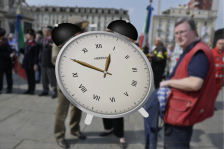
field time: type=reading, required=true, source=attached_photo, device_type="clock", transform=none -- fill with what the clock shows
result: 12:50
